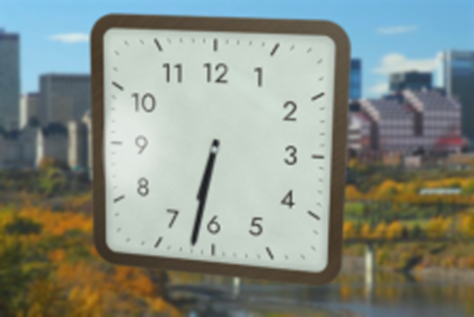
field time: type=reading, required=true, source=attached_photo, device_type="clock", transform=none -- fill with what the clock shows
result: 6:32
